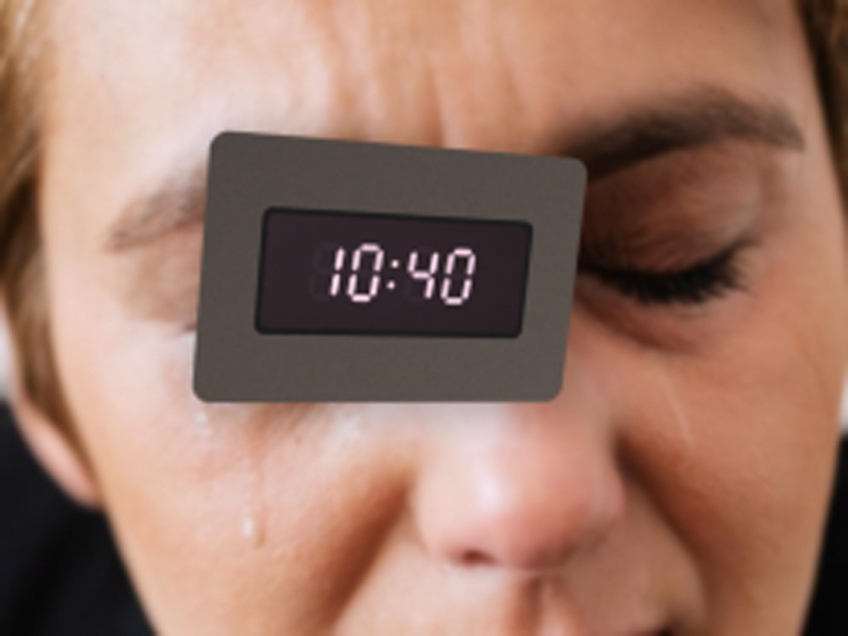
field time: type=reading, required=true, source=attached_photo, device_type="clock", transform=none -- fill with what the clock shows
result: 10:40
